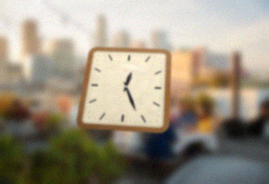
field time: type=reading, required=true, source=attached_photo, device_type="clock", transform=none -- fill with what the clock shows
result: 12:26
